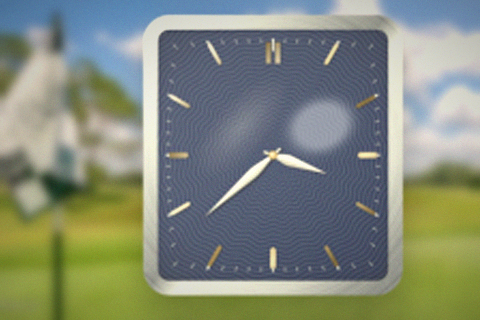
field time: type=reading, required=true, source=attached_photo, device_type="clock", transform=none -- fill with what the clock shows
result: 3:38
